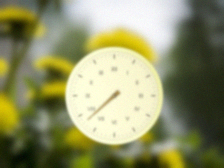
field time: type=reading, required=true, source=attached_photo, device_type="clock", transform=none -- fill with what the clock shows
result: 7:38
